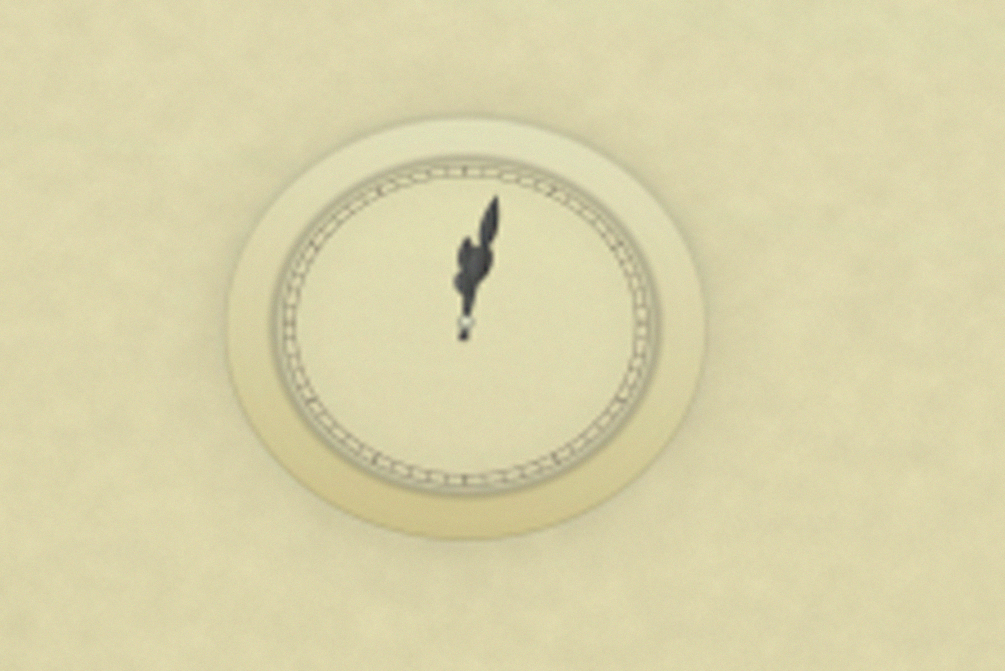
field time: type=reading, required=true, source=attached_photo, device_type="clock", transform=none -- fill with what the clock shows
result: 12:02
